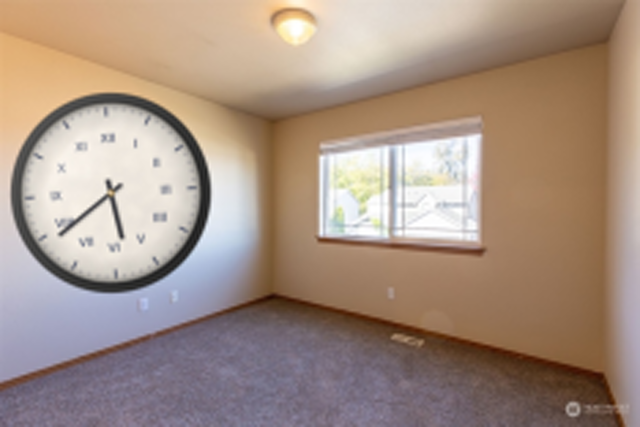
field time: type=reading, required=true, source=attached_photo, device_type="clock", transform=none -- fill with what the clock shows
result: 5:39
